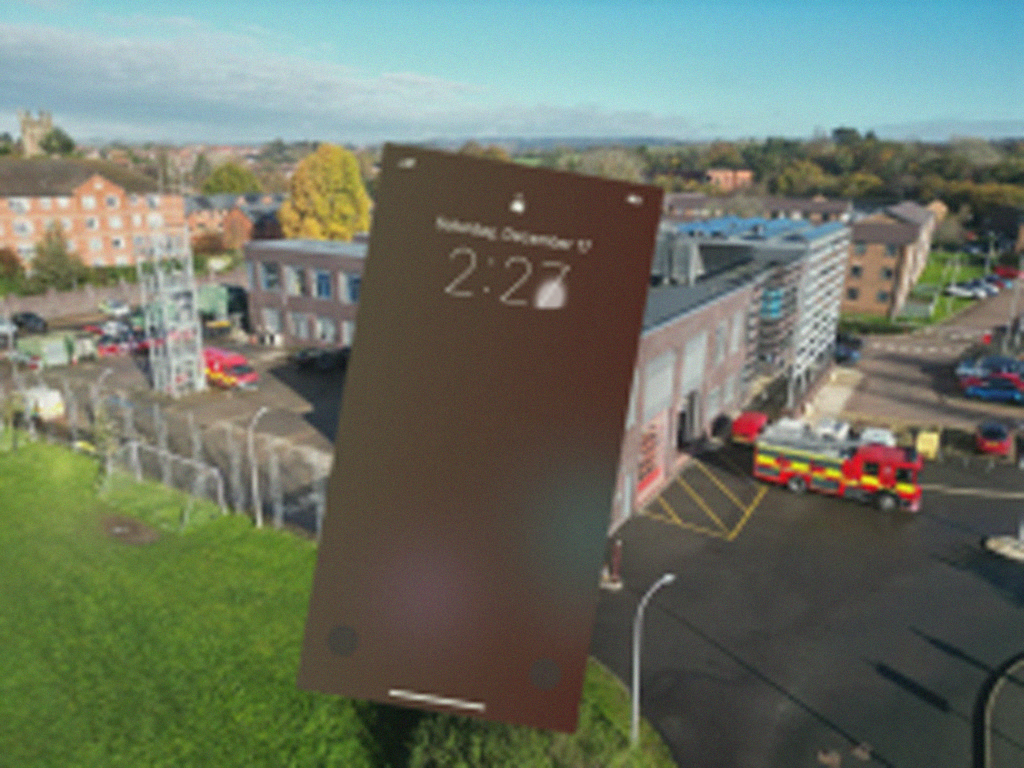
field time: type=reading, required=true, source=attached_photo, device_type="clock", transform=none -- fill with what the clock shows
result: 2:27
